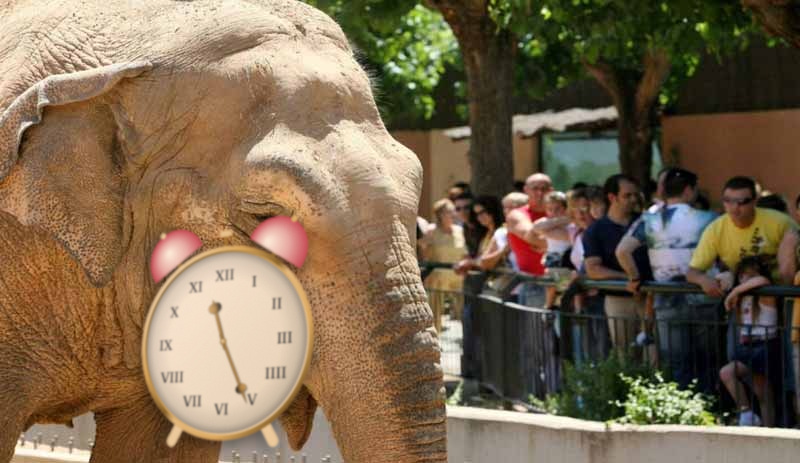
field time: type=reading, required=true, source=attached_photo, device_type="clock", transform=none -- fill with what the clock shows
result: 11:26
